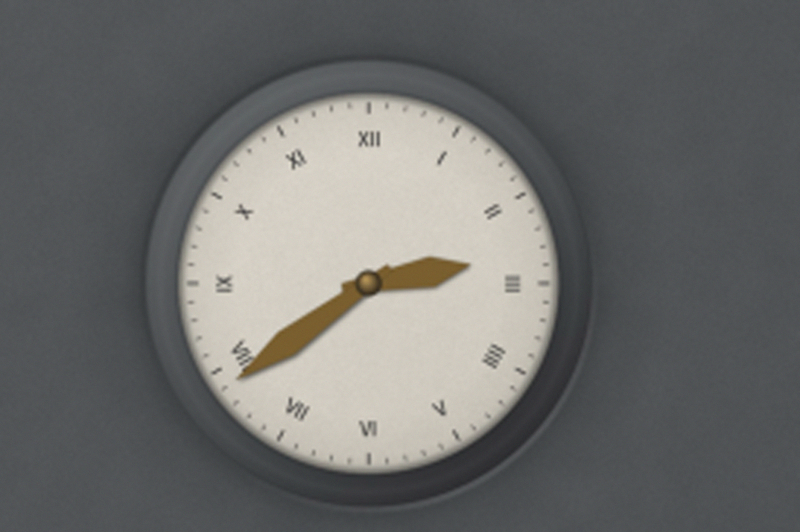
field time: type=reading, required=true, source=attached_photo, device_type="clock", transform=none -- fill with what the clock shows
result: 2:39
